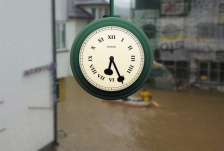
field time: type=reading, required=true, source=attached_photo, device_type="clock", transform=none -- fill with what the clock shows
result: 6:26
